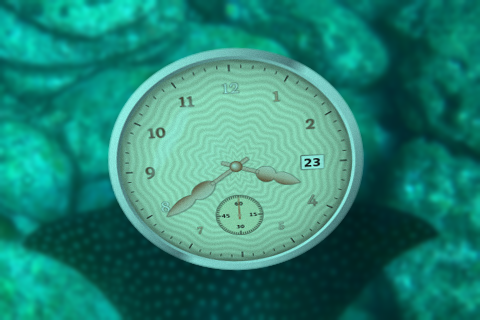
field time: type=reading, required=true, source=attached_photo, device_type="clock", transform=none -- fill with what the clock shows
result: 3:39
